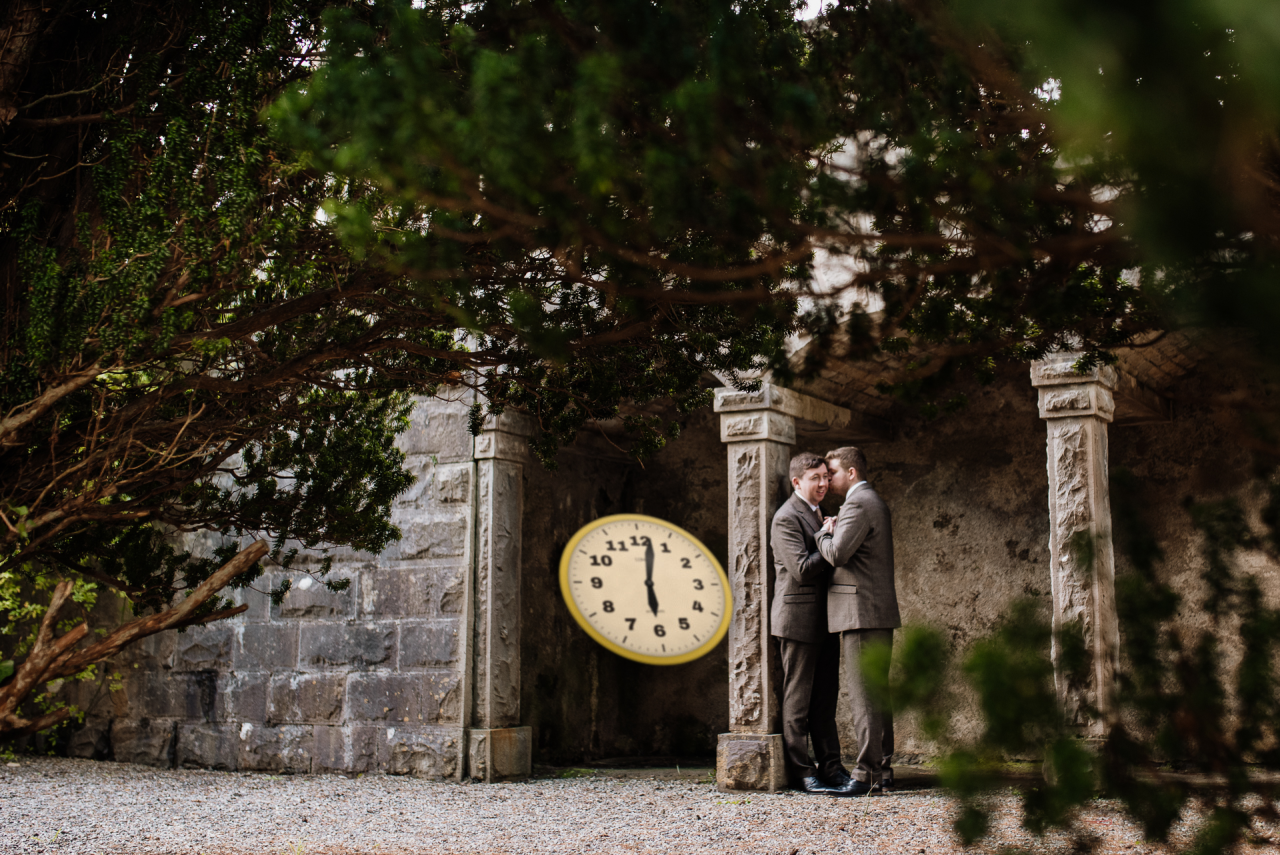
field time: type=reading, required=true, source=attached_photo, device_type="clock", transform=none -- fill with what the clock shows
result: 6:02
